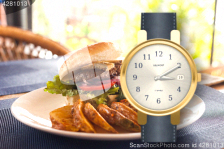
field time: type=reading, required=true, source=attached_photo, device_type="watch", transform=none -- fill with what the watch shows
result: 3:10
